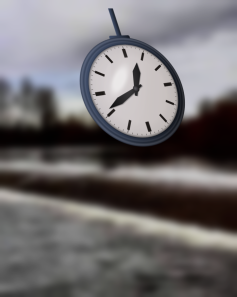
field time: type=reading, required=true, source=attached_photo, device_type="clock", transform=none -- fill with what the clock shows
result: 12:41
